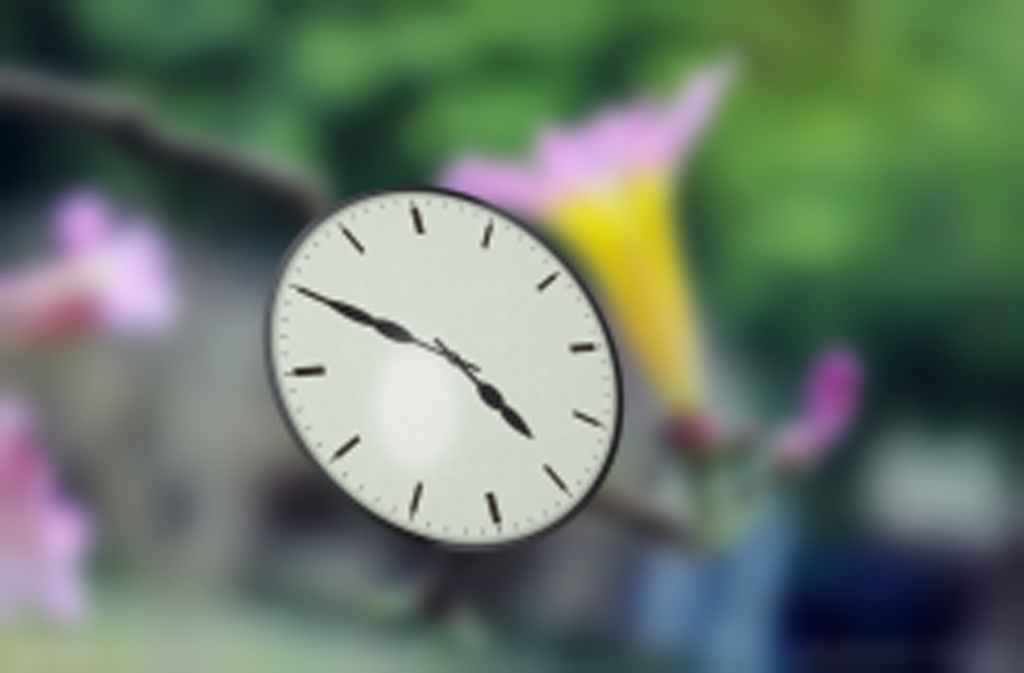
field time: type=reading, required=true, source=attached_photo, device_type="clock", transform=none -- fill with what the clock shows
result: 4:50
